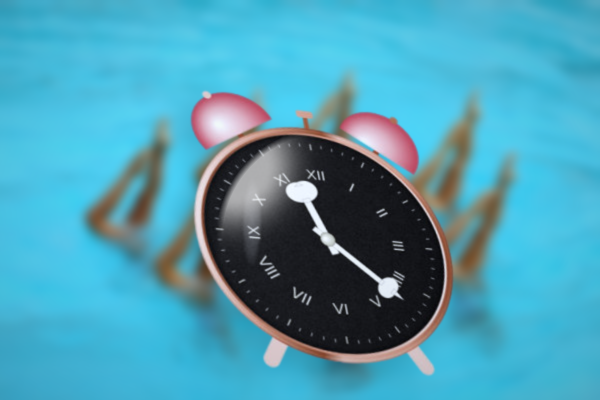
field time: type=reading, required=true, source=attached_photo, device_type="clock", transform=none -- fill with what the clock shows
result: 11:22
